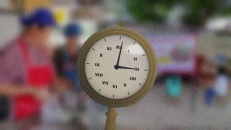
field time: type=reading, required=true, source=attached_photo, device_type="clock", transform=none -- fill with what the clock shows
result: 3:01
